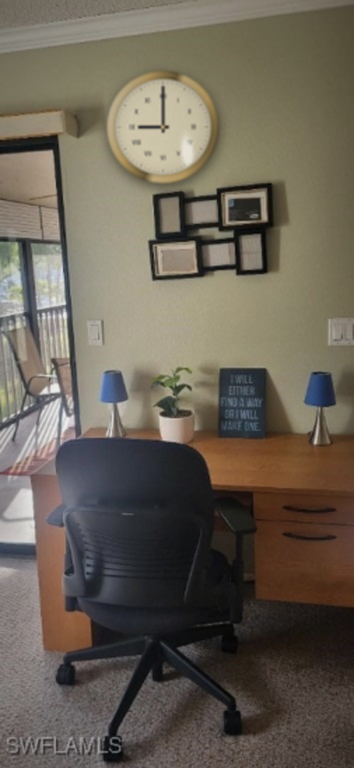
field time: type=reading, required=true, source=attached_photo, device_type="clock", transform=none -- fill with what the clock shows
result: 9:00
